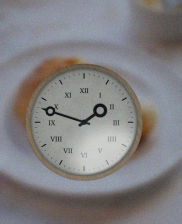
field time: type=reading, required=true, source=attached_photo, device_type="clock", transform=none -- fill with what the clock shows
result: 1:48
